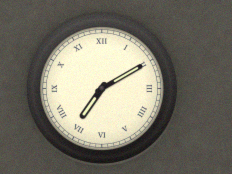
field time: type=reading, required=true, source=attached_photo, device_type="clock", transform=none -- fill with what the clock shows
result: 7:10
